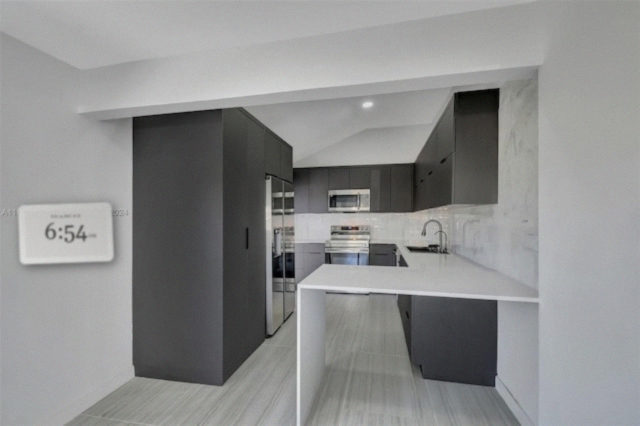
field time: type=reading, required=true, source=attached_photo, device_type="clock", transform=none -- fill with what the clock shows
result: 6:54
